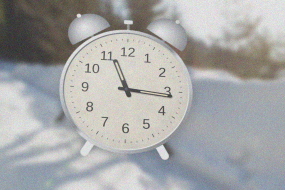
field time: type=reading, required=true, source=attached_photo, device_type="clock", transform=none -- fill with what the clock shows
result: 11:16
